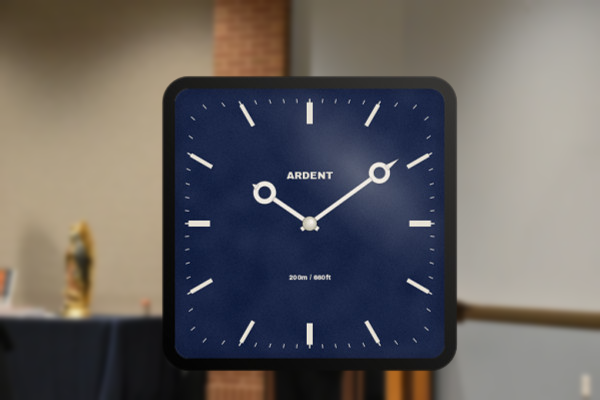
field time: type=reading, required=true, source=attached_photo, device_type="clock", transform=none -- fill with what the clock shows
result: 10:09
